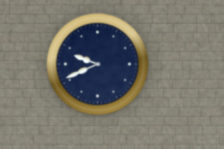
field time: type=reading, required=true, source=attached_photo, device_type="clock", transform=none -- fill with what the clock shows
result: 9:41
